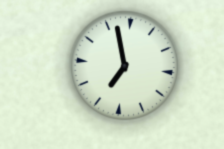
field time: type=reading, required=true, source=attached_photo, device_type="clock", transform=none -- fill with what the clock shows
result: 6:57
